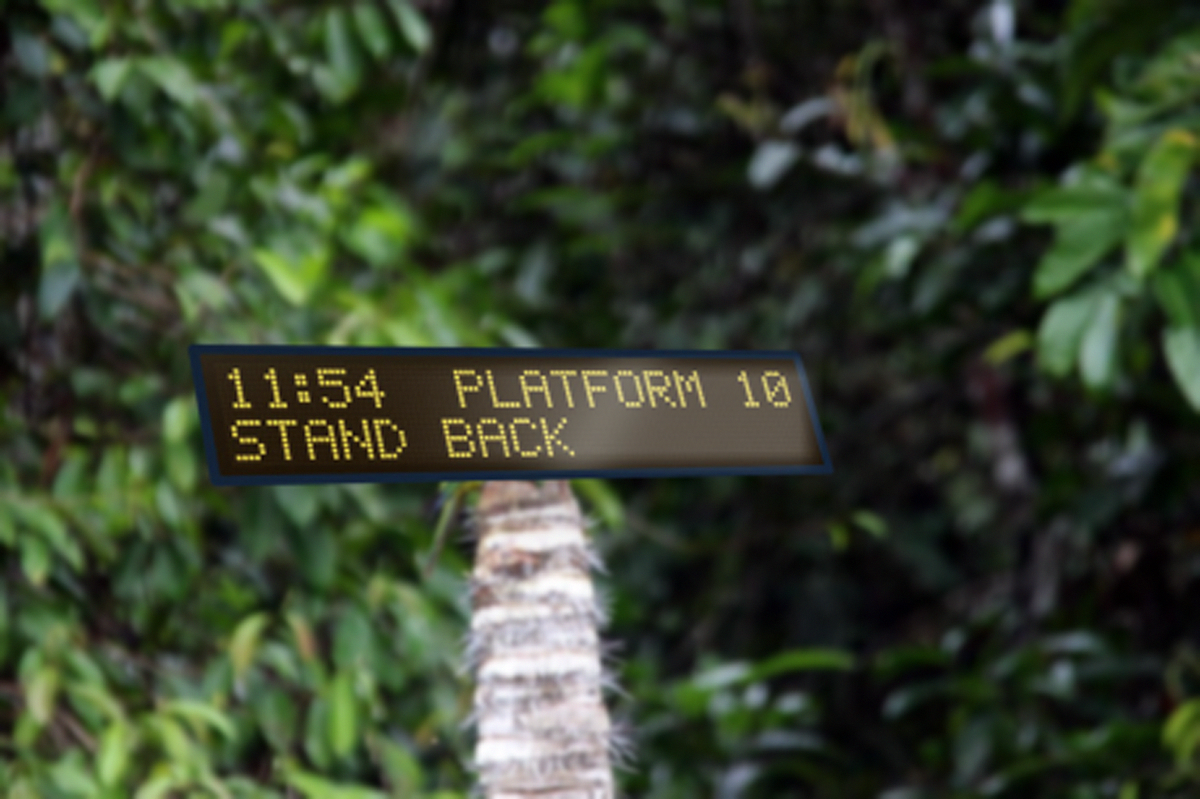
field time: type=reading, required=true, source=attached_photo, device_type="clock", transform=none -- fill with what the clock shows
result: 11:54
